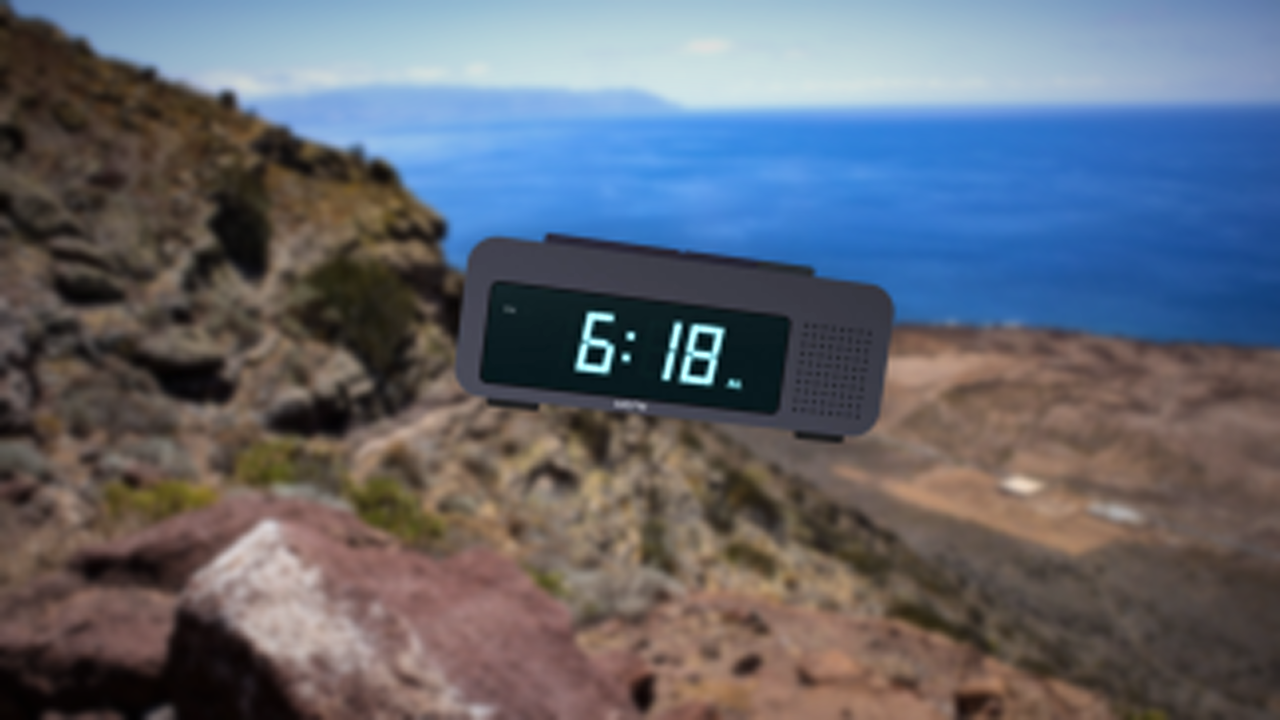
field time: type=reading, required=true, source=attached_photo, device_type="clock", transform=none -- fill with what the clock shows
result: 6:18
